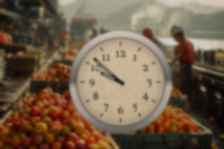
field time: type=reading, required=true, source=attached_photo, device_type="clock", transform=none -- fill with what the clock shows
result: 9:52
